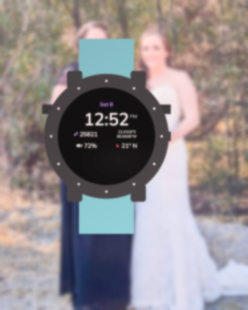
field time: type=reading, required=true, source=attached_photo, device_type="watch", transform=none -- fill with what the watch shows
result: 12:52
